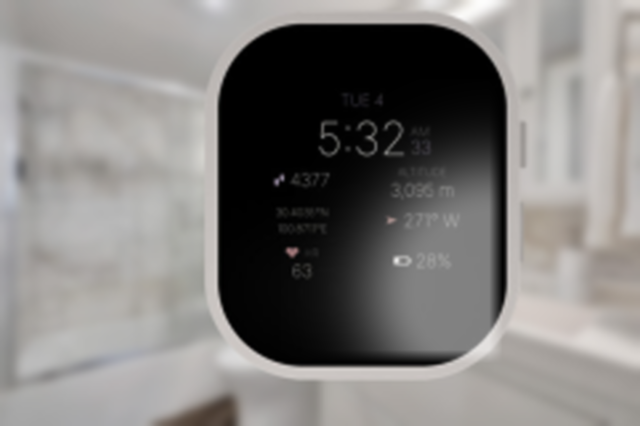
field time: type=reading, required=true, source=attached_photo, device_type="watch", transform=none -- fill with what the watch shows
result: 5:32
